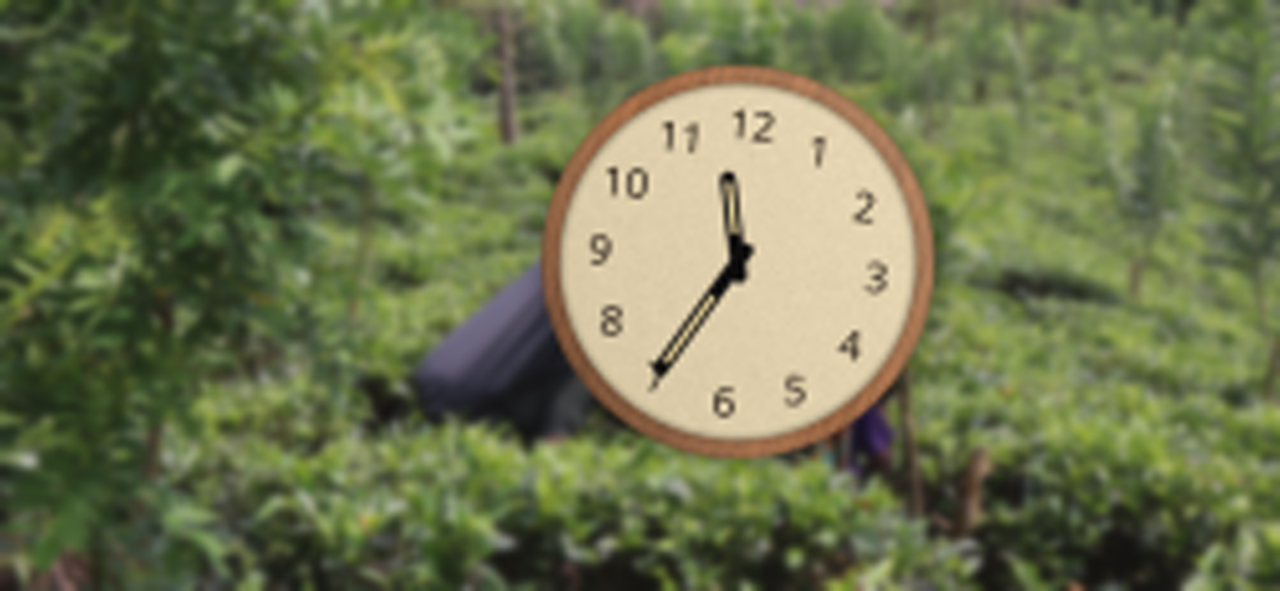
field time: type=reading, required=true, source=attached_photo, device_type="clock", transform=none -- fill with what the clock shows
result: 11:35
